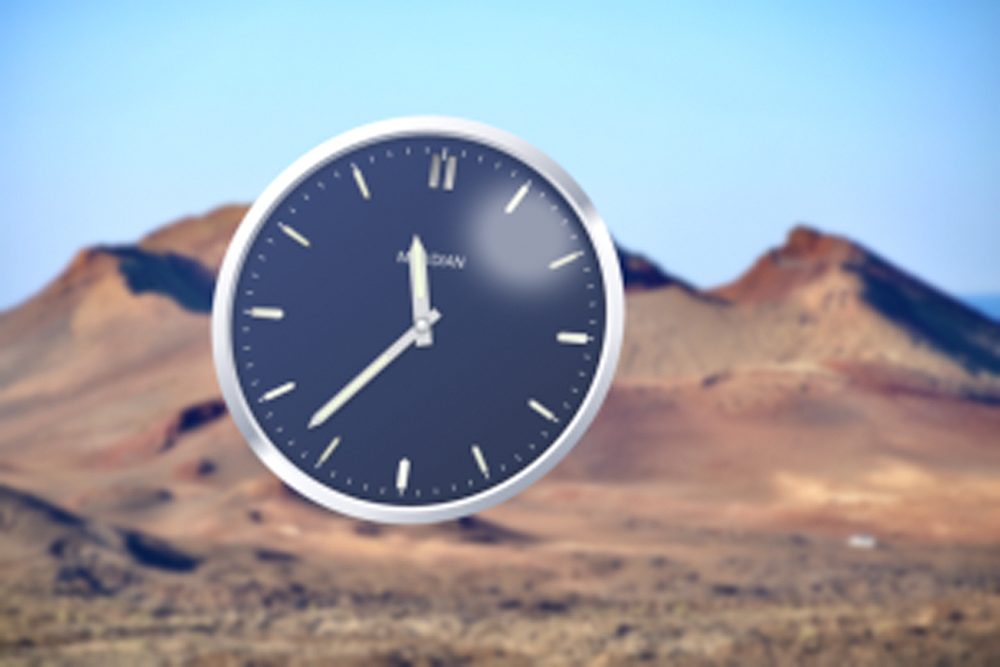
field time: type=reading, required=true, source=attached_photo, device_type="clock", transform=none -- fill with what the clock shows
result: 11:37
